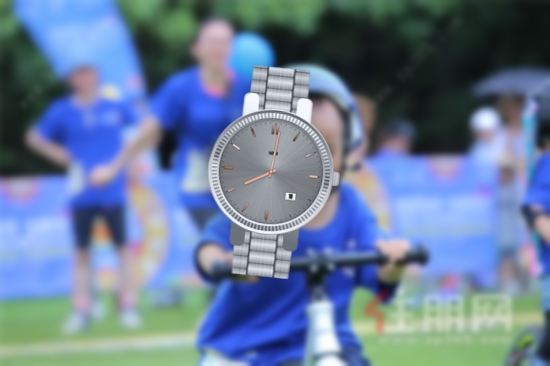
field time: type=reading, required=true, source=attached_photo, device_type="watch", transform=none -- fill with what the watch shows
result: 8:01
